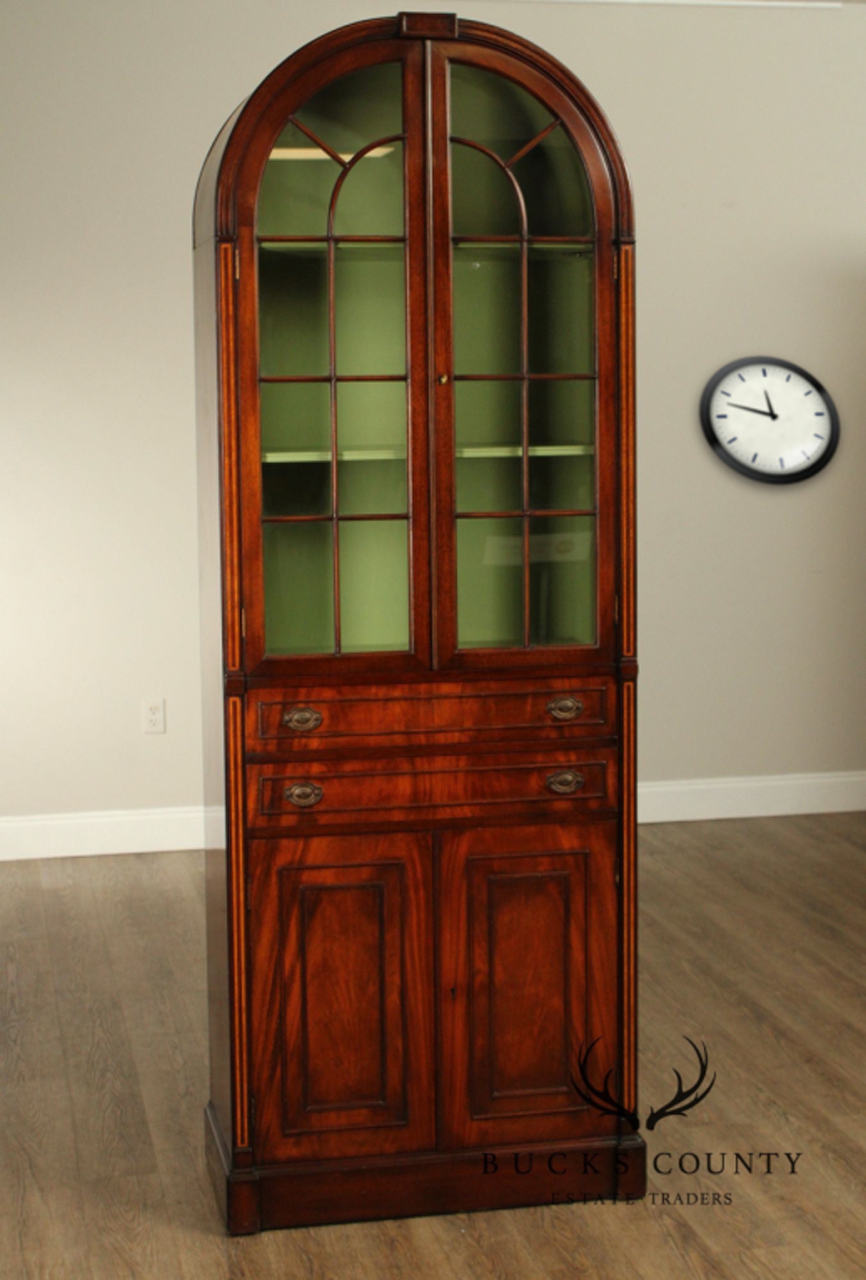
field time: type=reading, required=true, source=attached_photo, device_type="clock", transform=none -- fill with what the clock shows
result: 11:48
